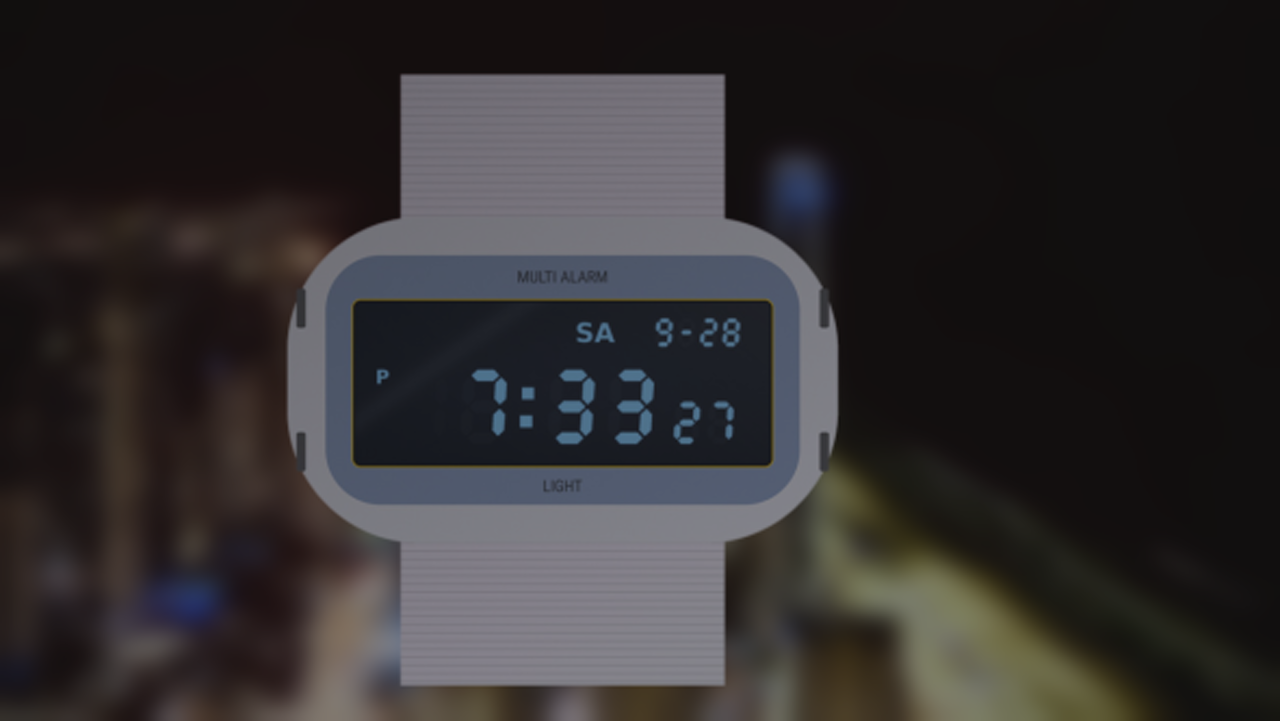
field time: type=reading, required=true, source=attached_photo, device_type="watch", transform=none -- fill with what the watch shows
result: 7:33:27
